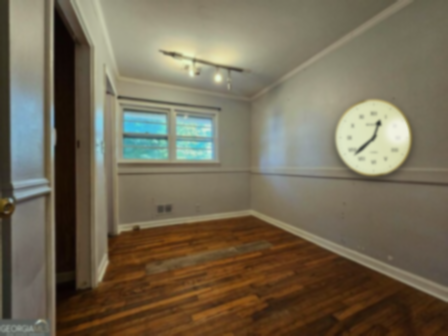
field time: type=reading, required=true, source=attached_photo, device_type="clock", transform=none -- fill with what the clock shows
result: 12:38
